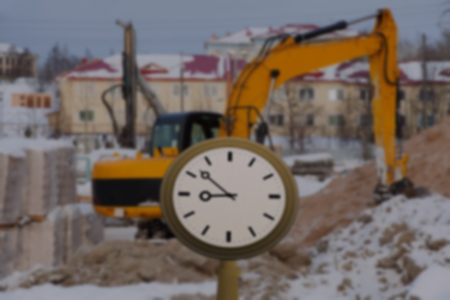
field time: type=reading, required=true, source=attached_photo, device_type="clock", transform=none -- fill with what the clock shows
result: 8:52
